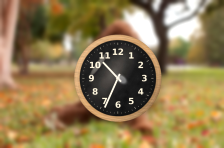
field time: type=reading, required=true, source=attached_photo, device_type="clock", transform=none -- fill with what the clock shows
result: 10:34
